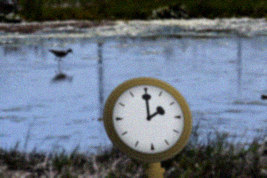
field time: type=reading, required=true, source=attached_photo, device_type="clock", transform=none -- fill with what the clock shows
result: 2:00
